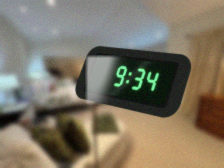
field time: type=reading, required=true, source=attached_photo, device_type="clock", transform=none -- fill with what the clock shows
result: 9:34
